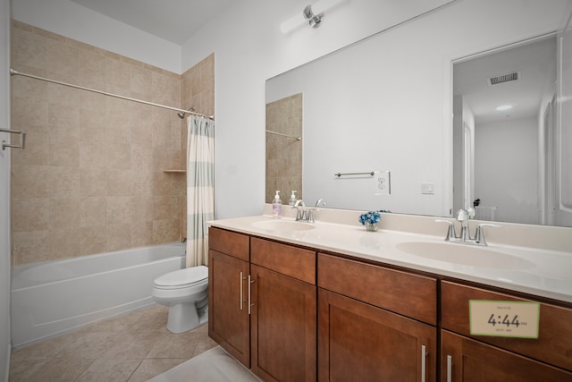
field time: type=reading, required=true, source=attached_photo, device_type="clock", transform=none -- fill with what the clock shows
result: 4:44
